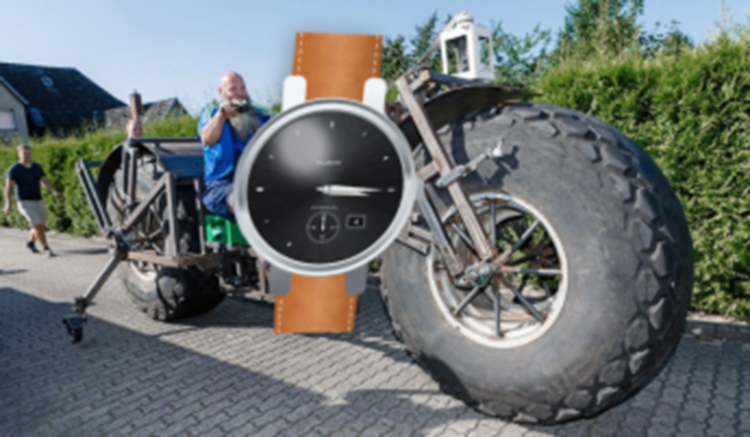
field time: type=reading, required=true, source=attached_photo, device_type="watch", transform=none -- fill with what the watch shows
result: 3:15
